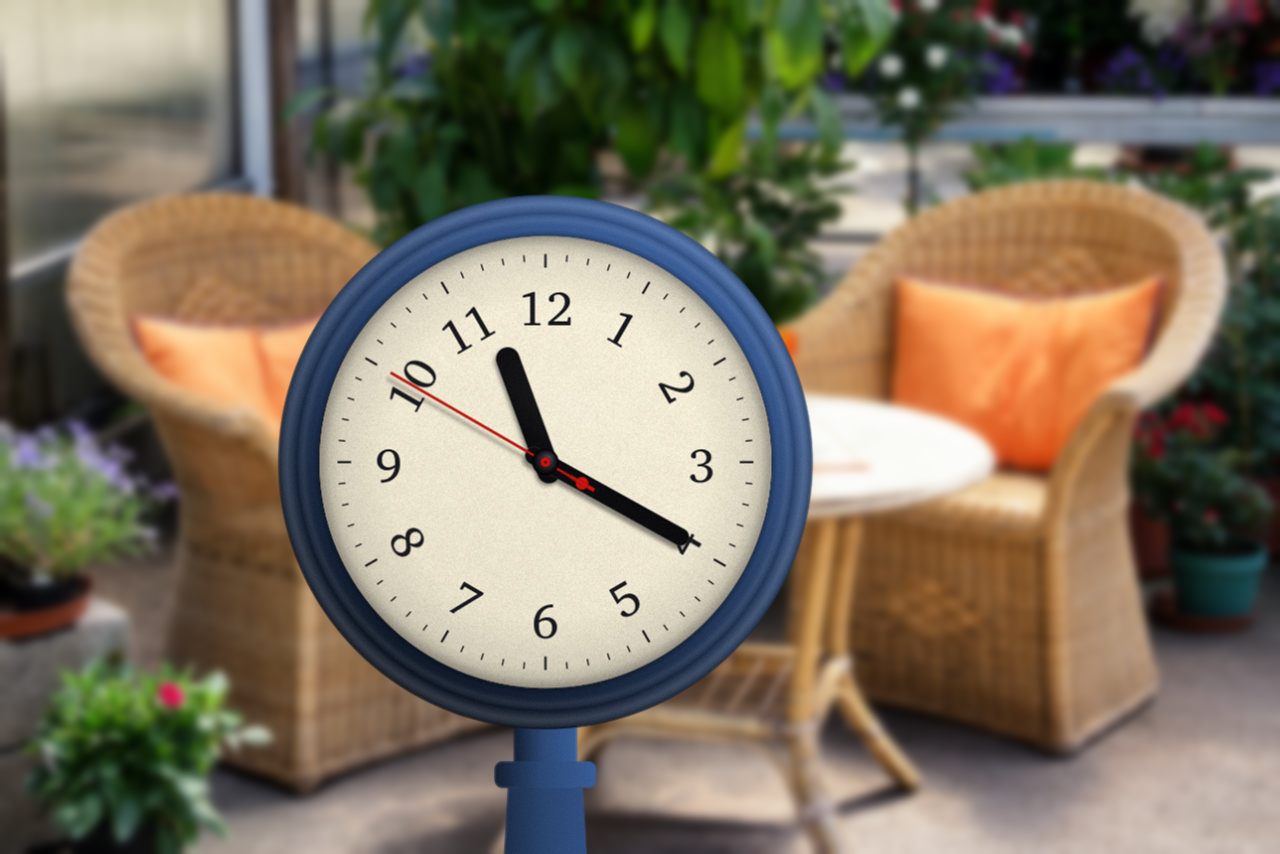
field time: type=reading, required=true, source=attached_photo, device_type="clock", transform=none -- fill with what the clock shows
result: 11:19:50
